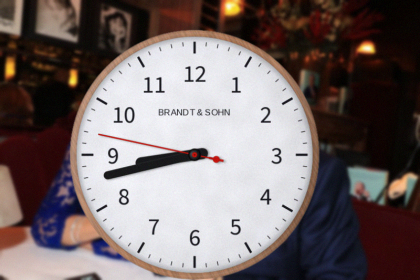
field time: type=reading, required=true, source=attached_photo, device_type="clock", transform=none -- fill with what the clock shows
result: 8:42:47
